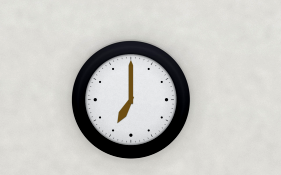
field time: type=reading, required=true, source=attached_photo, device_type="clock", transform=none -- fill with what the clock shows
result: 7:00
